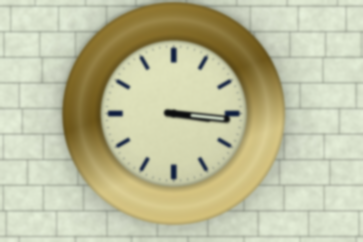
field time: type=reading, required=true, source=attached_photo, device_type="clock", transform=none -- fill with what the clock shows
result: 3:16
